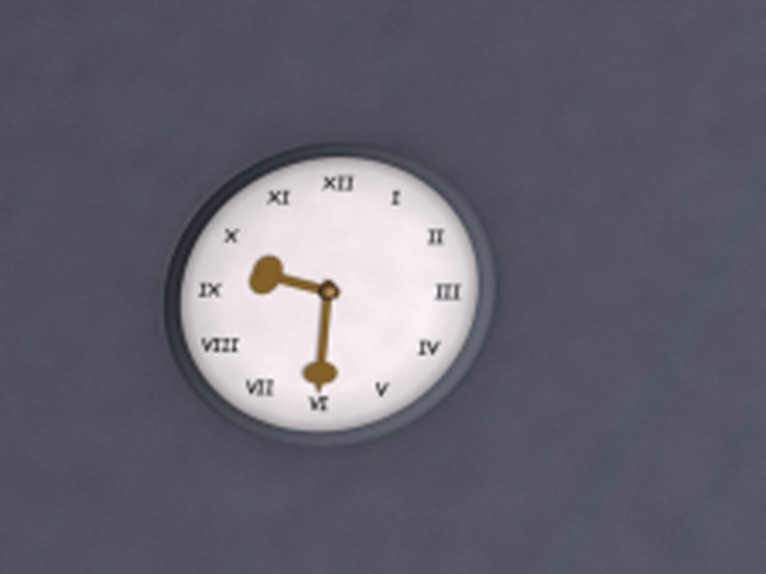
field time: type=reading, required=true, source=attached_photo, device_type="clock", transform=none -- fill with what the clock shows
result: 9:30
